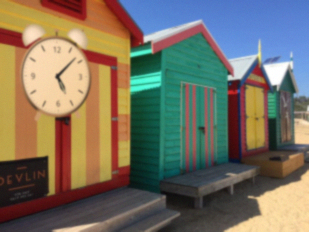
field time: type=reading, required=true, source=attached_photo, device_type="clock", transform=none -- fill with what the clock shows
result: 5:08
